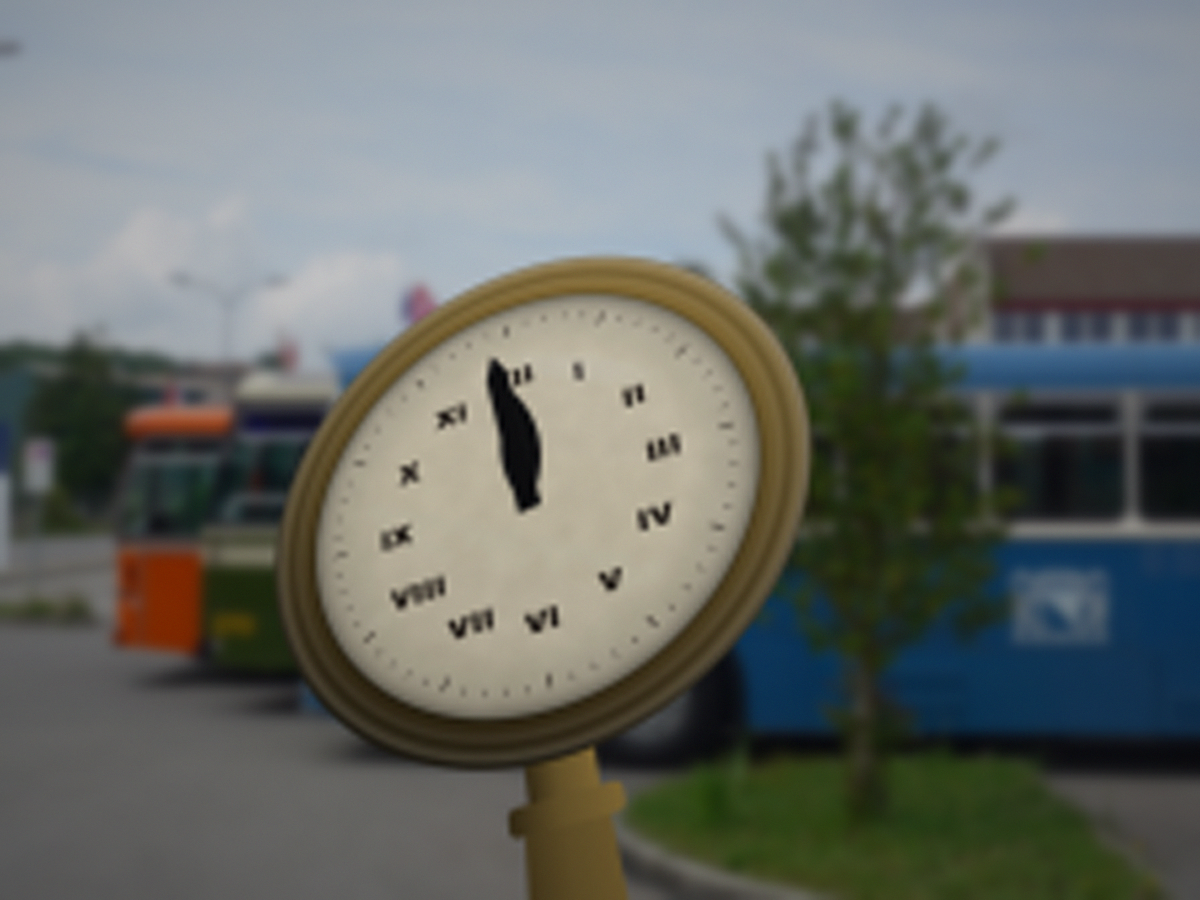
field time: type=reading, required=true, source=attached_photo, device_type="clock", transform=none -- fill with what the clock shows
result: 11:59
